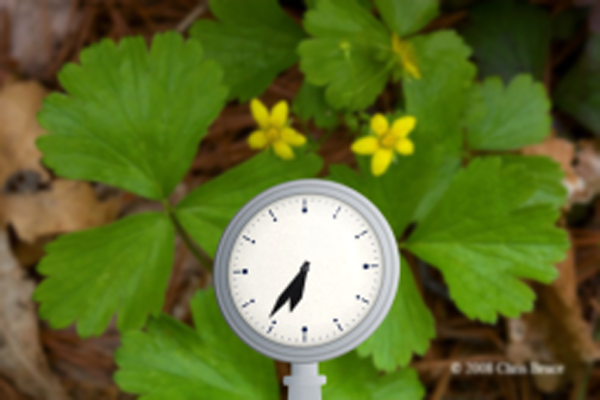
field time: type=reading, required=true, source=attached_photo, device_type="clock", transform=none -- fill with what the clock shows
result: 6:36
